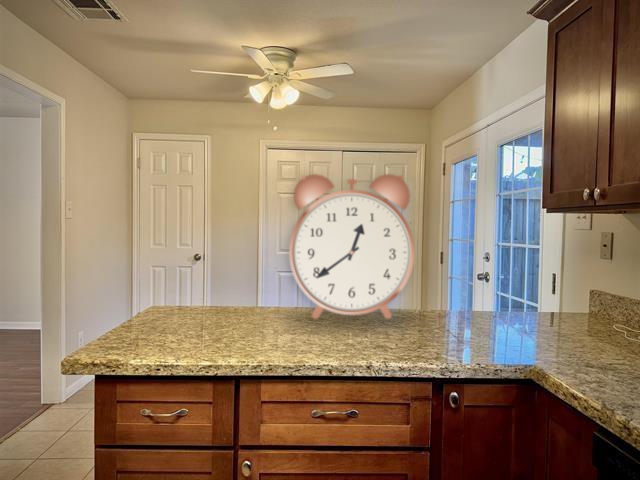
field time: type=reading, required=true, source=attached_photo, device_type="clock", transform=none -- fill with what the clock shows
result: 12:39
